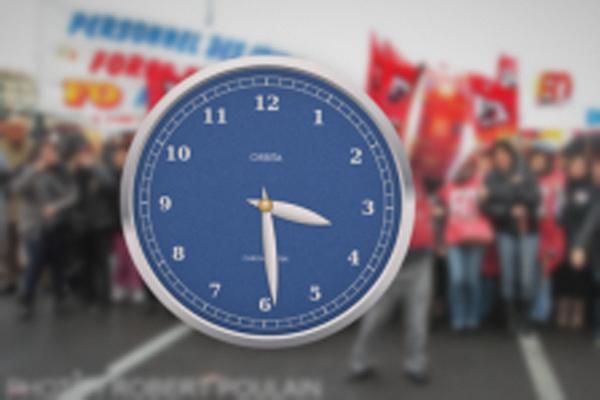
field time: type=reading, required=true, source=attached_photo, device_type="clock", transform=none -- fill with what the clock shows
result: 3:29
